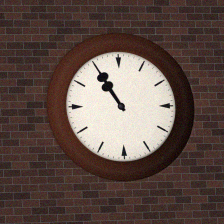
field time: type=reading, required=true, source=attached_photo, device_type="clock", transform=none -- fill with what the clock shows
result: 10:55
